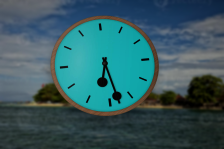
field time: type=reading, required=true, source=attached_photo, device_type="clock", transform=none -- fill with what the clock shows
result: 6:28
